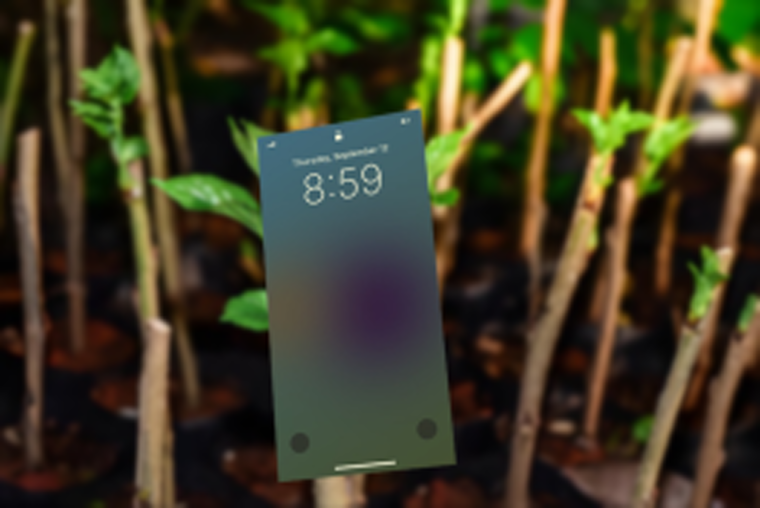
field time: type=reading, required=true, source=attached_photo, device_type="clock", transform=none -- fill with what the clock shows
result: 8:59
